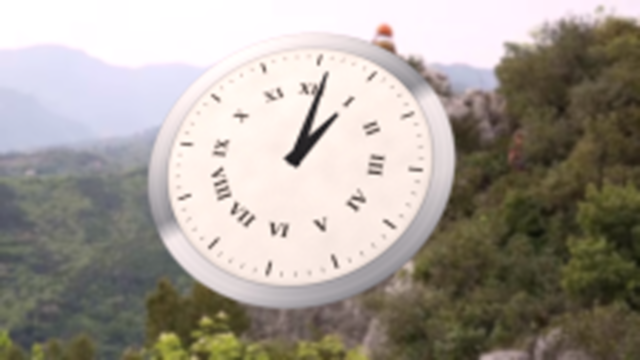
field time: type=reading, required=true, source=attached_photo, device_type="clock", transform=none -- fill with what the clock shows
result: 1:01
